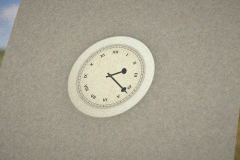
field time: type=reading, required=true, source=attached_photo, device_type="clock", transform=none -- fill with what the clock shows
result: 2:22
